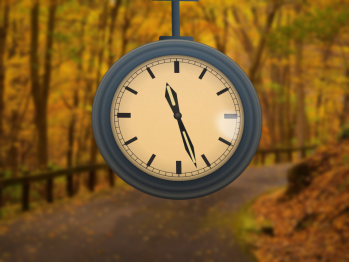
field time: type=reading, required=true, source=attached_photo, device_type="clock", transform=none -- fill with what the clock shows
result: 11:27
